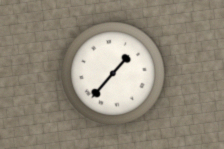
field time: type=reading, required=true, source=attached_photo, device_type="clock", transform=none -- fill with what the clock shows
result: 1:38
